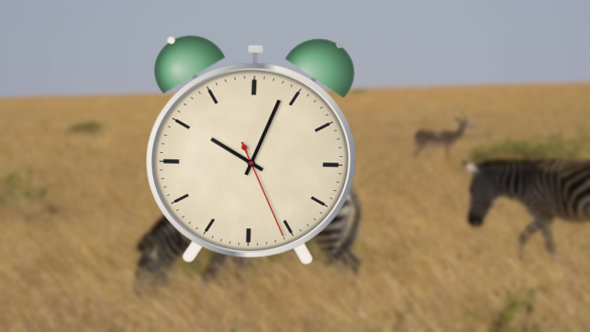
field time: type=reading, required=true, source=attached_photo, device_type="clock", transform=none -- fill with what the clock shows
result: 10:03:26
